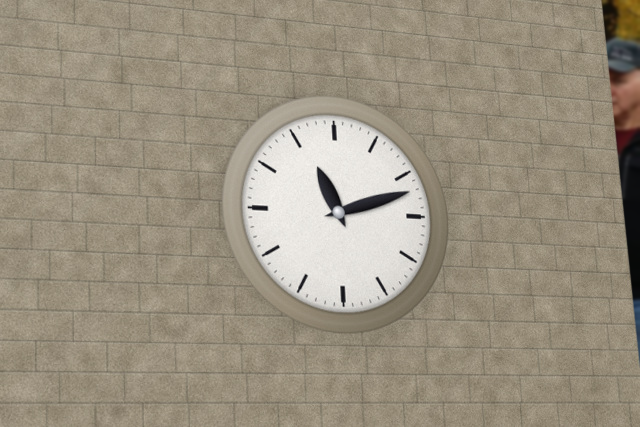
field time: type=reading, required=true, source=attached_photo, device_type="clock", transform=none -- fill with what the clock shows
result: 11:12
